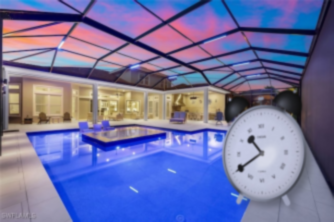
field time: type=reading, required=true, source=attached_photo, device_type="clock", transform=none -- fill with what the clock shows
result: 10:40
